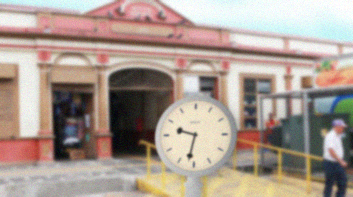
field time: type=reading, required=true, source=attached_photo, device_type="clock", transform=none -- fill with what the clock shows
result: 9:32
